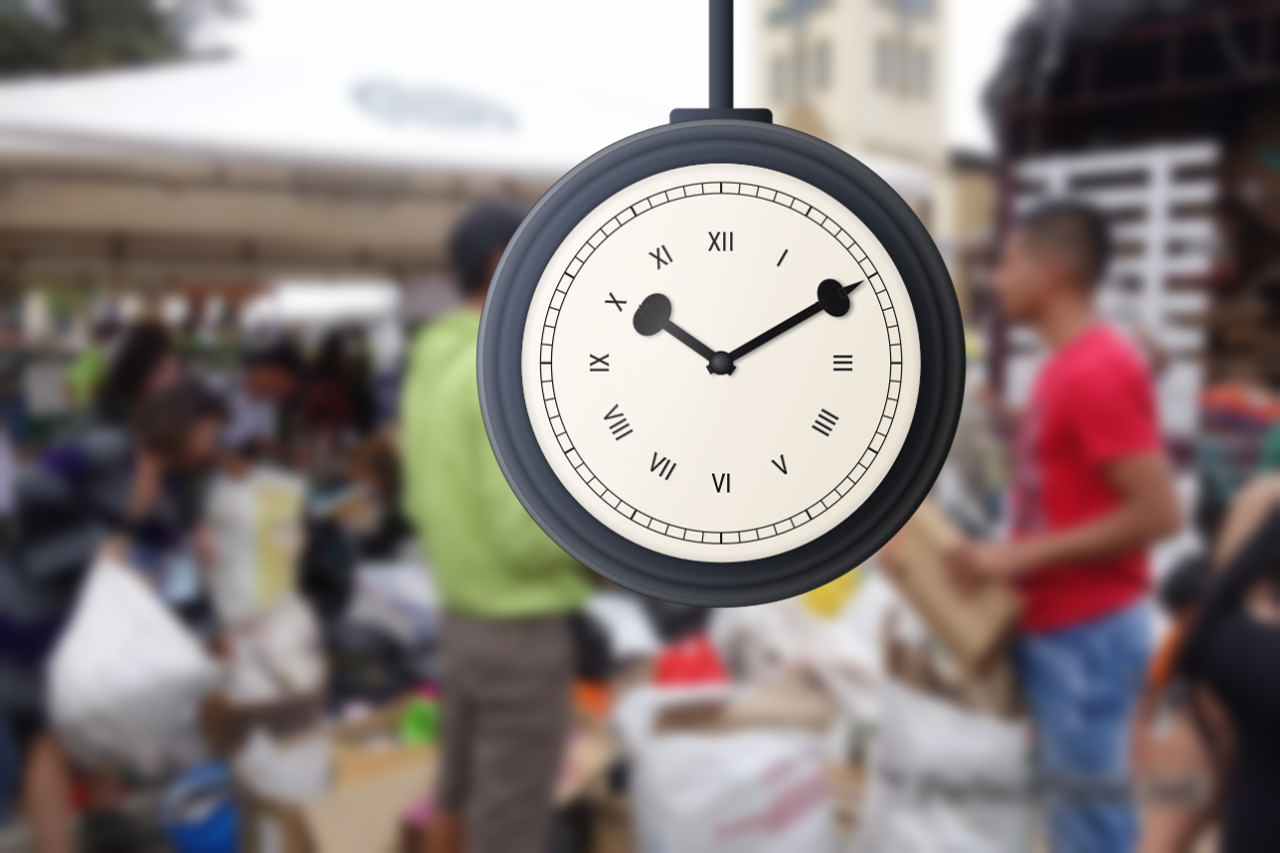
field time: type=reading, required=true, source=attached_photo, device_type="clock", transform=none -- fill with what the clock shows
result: 10:10
